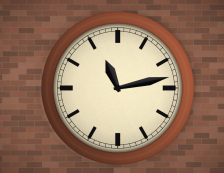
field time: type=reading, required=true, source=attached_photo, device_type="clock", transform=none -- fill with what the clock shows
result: 11:13
